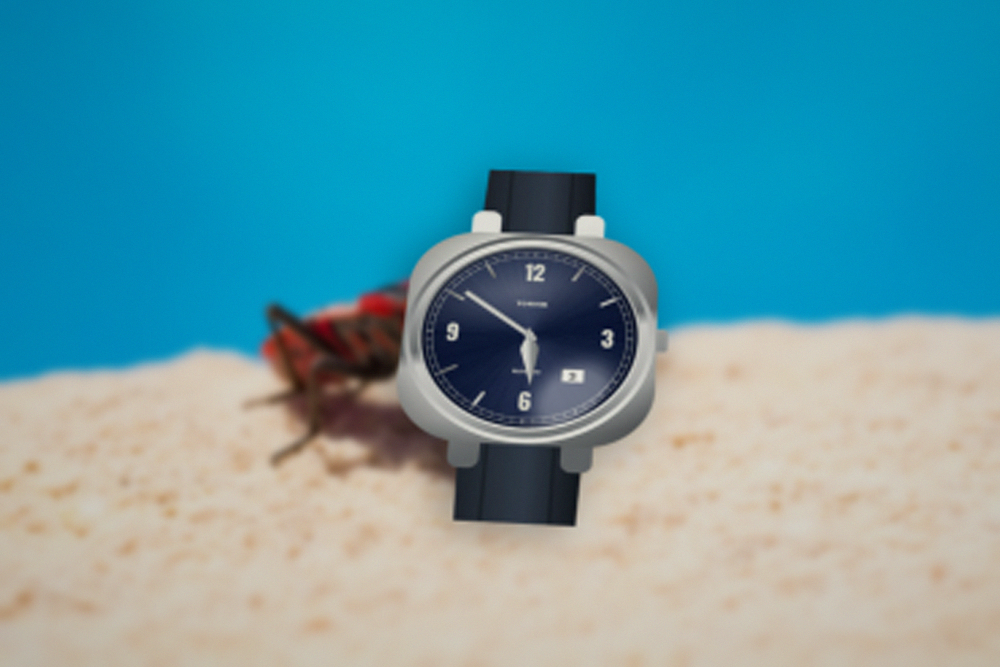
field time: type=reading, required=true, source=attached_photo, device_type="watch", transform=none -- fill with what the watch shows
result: 5:51
